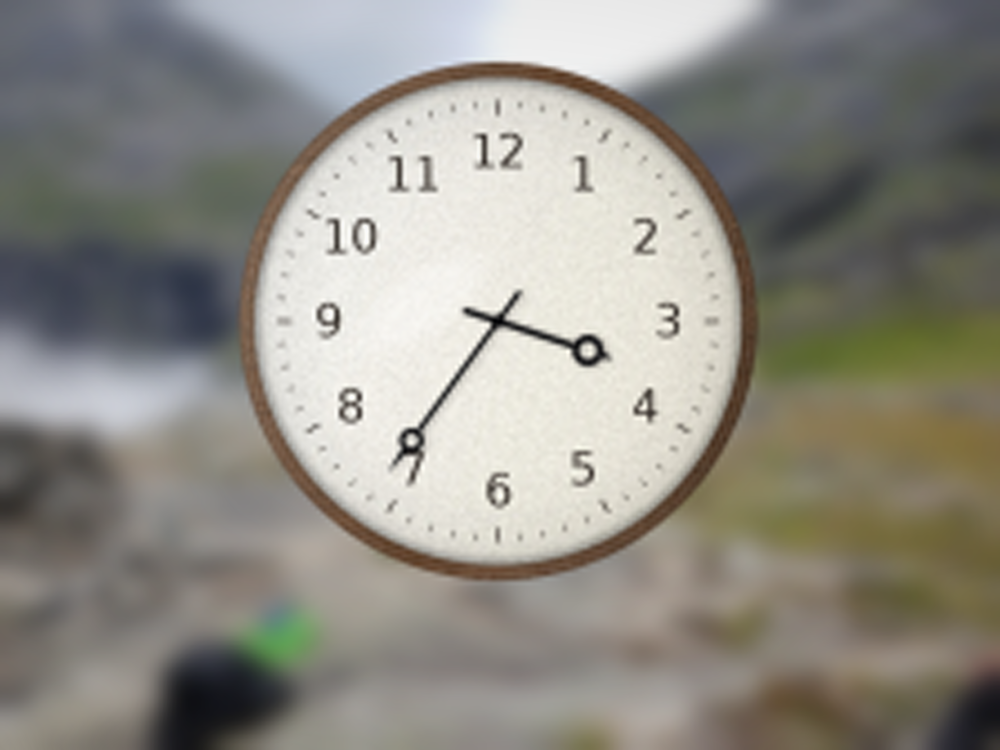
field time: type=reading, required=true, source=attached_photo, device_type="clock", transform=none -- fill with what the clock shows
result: 3:36
